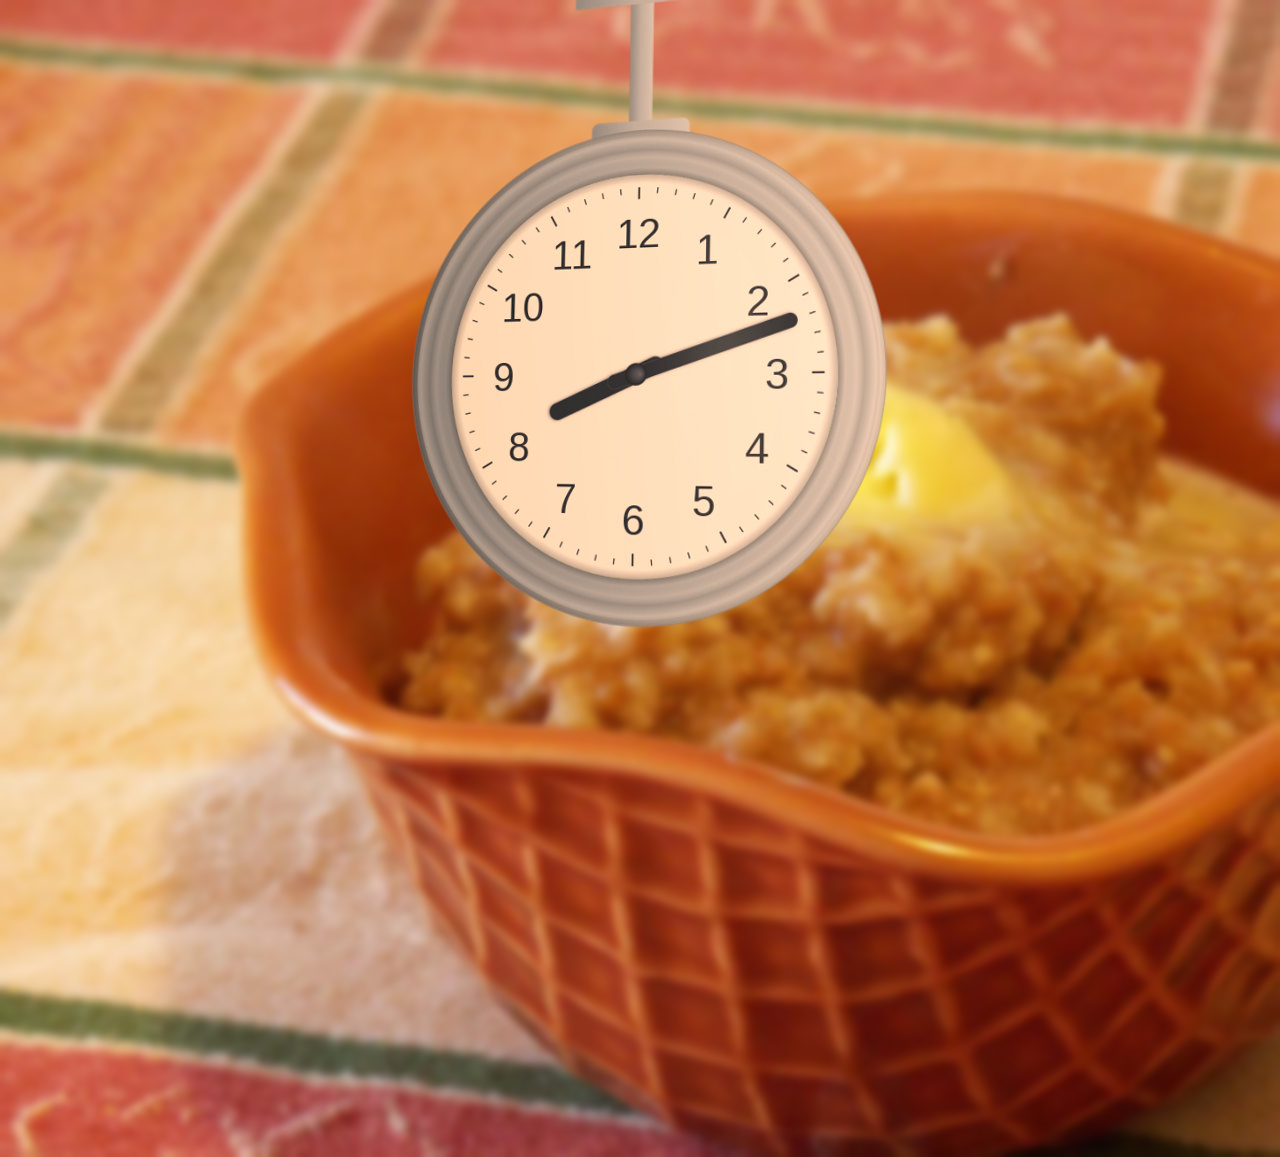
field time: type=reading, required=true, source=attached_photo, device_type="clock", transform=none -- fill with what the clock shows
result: 8:12
